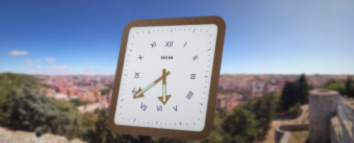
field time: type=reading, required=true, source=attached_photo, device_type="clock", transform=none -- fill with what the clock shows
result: 5:39
